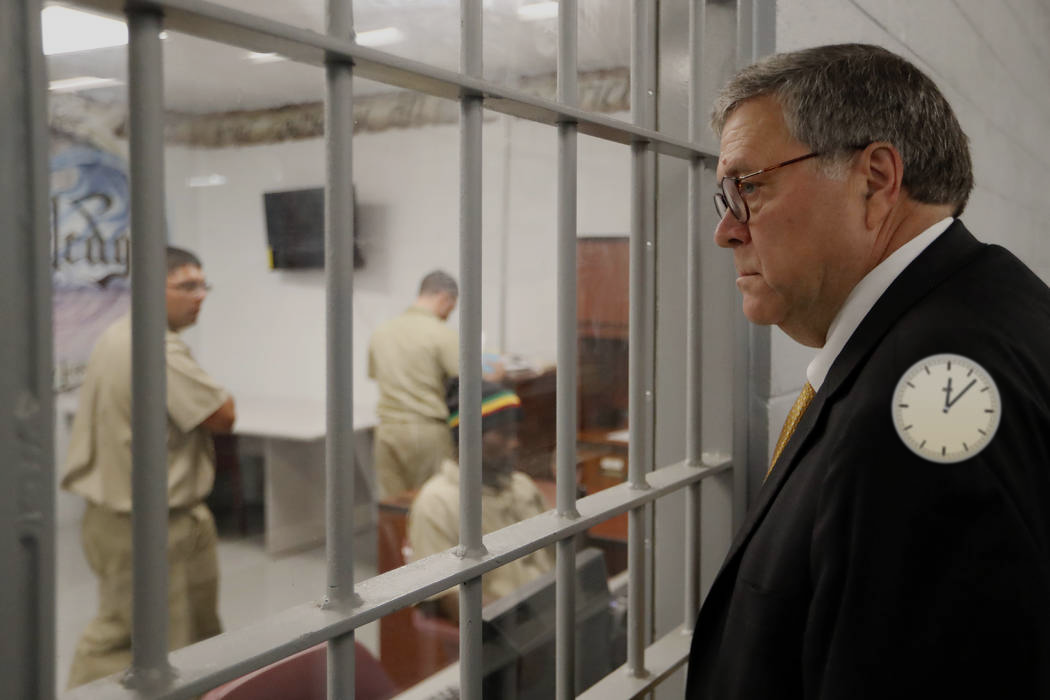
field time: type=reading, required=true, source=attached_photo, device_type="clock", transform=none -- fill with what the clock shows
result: 12:07
